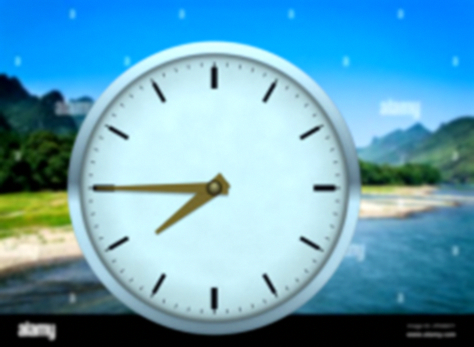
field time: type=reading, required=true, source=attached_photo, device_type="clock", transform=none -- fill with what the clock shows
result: 7:45
